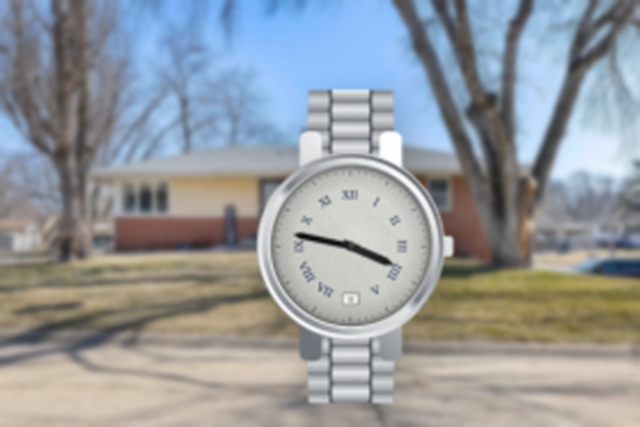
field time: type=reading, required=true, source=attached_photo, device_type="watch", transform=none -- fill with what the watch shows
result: 3:47
